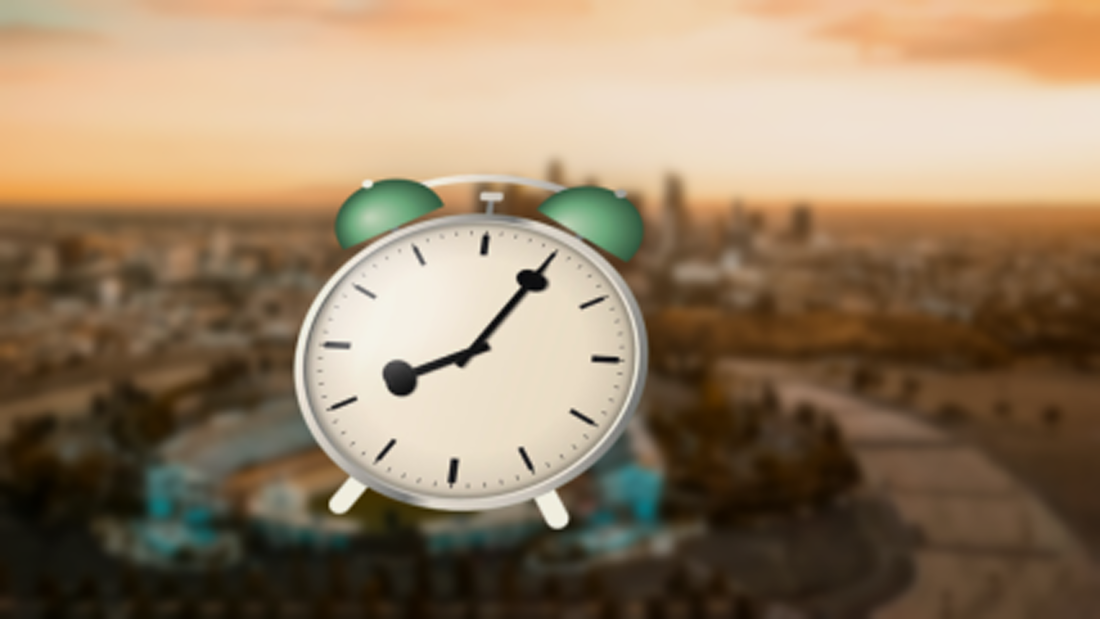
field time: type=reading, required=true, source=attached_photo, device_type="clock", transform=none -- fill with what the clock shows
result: 8:05
